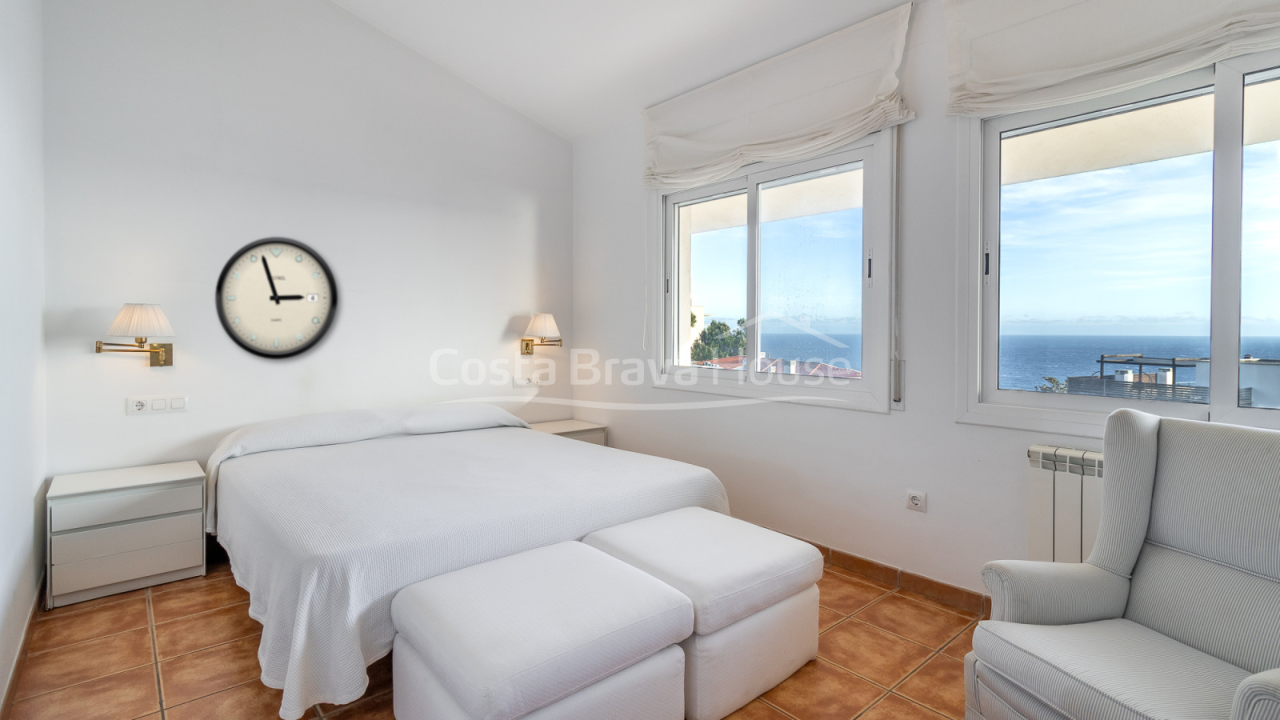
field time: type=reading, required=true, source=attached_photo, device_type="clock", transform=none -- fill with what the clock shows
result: 2:57
